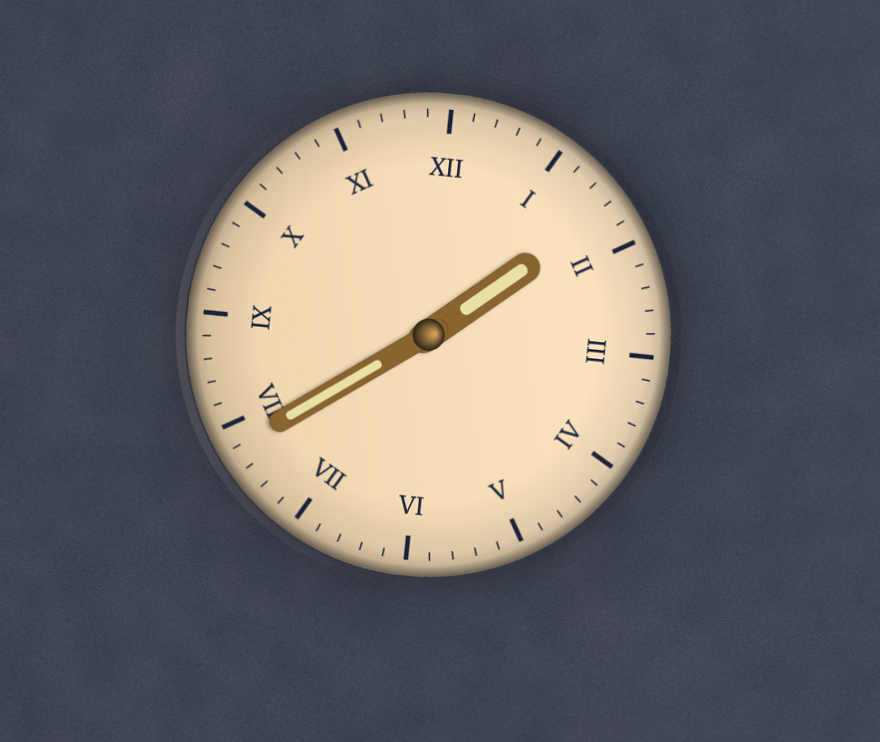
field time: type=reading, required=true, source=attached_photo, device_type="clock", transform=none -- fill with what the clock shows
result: 1:39
